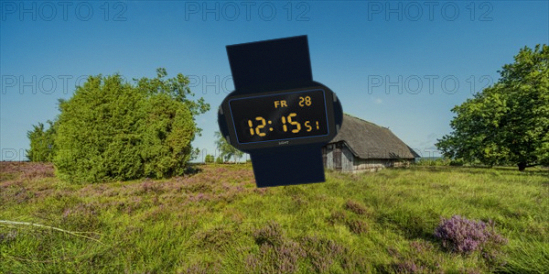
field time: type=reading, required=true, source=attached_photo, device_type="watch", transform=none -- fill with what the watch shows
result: 12:15:51
